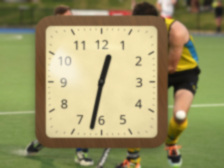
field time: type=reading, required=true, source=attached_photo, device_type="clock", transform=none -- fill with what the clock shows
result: 12:32
